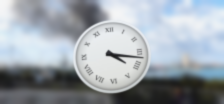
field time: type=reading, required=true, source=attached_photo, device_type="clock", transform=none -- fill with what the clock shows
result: 4:17
